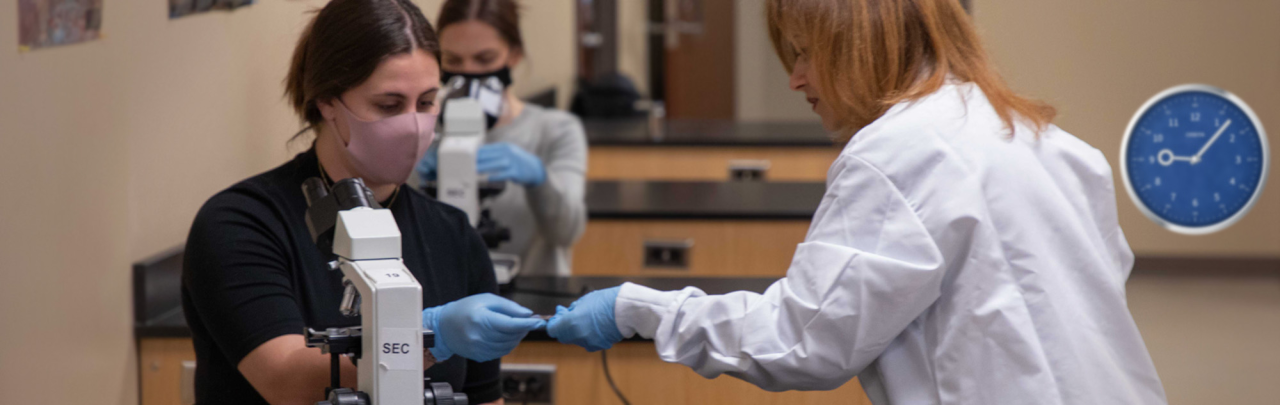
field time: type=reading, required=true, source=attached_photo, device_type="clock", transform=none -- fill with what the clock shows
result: 9:07
